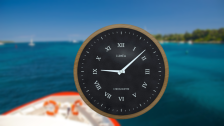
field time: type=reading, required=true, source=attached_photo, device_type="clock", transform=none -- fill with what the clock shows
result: 9:08
